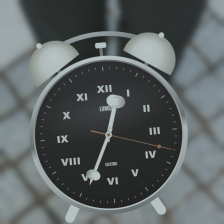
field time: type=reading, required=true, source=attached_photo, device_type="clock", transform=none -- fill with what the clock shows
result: 12:34:18
